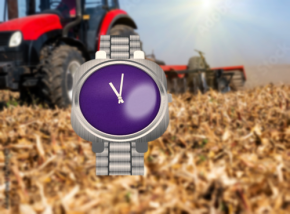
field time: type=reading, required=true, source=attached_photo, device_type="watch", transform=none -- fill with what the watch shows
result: 11:01
